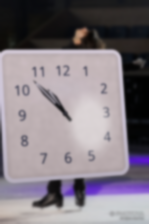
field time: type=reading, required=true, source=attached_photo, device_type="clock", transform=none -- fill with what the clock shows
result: 10:53
